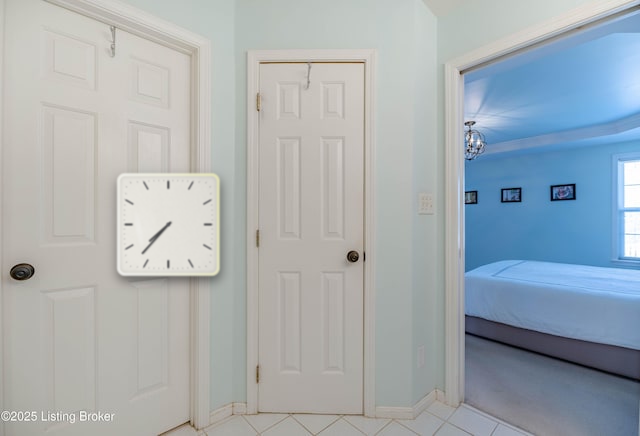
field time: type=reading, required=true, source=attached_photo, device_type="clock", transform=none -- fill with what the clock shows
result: 7:37
